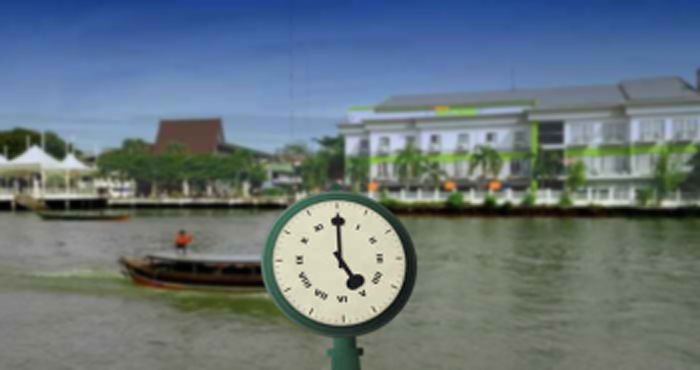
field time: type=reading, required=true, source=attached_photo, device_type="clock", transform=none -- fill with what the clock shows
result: 5:00
